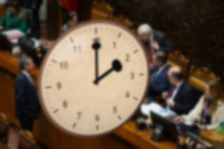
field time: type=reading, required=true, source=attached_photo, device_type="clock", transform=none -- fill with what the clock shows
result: 2:00
